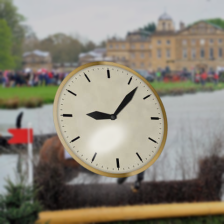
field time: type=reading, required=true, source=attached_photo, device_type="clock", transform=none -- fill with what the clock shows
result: 9:07
